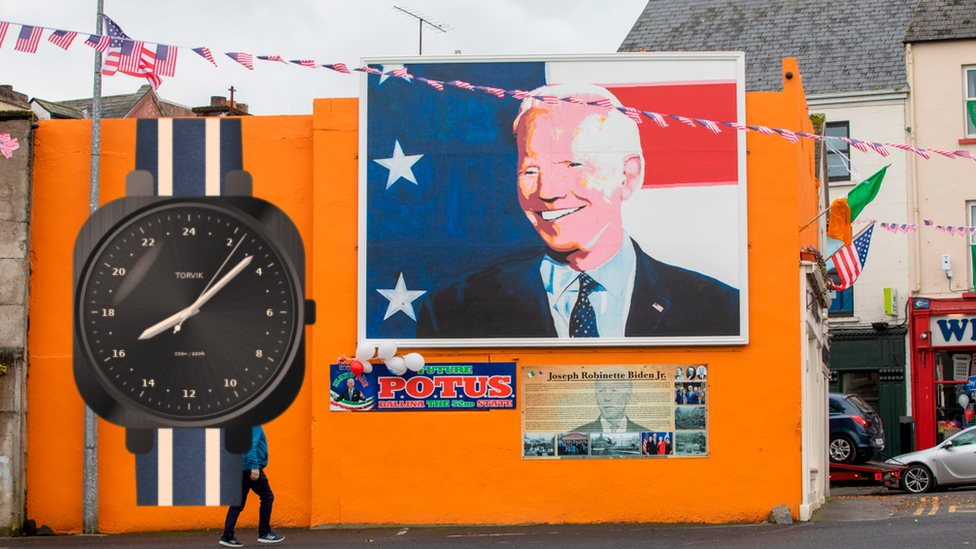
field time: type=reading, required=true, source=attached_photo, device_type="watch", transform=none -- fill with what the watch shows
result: 16:08:06
